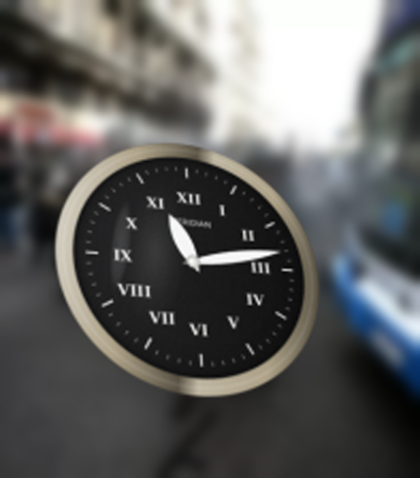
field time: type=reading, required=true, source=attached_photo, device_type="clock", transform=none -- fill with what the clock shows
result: 11:13
